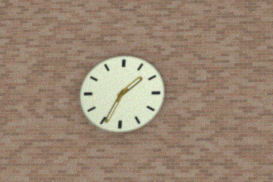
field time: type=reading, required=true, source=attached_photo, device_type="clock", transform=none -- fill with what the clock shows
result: 1:34
